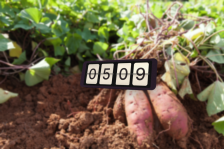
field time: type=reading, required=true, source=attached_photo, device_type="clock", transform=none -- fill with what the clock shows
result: 5:09
